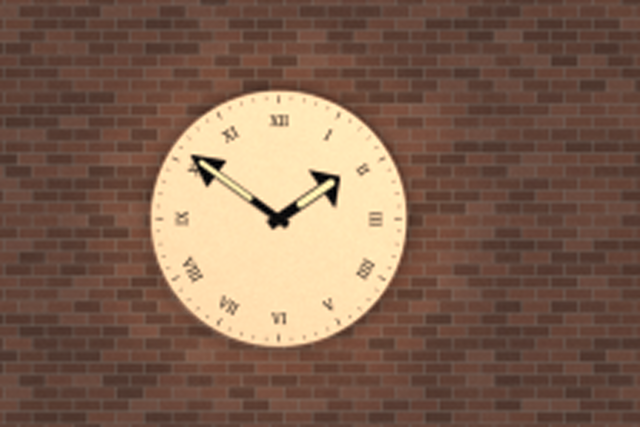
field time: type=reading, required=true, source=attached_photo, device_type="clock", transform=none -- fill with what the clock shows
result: 1:51
